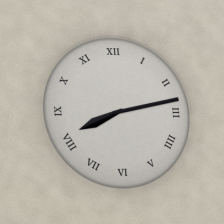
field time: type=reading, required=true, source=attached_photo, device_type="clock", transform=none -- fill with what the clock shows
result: 8:13
